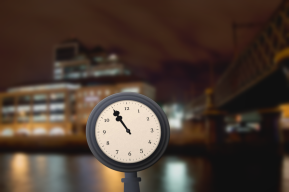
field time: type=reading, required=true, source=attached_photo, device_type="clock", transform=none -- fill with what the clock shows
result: 10:55
